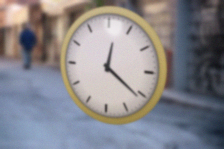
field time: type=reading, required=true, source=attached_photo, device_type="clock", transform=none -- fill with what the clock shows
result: 12:21
